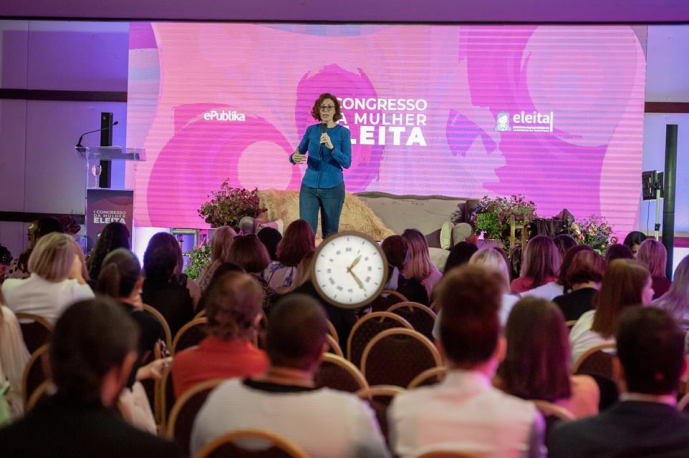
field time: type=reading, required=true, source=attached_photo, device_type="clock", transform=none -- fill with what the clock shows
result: 1:24
